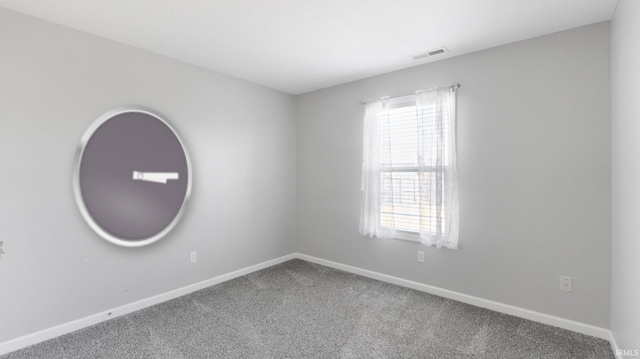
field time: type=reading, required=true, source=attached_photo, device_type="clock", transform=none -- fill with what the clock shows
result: 3:15
